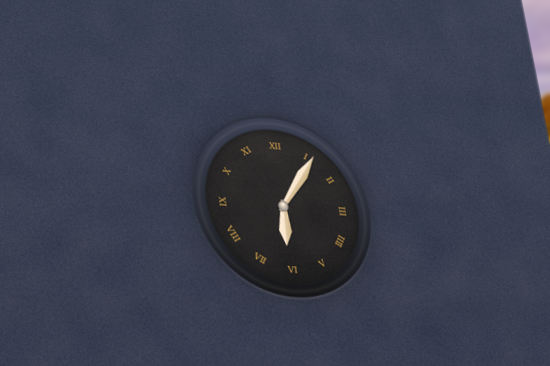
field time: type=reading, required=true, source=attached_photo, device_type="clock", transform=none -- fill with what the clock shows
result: 6:06
